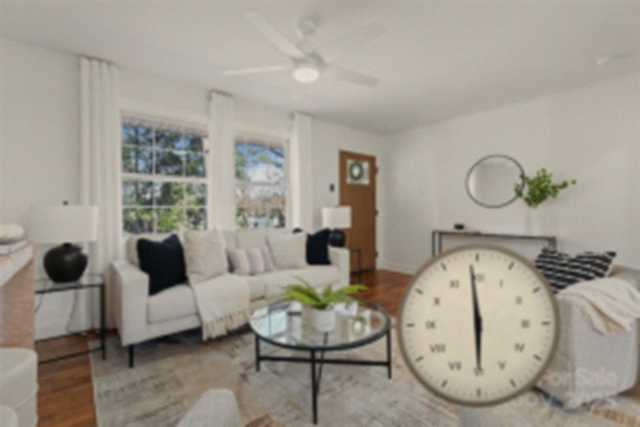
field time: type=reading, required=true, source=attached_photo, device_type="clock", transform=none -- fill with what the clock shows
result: 5:59
